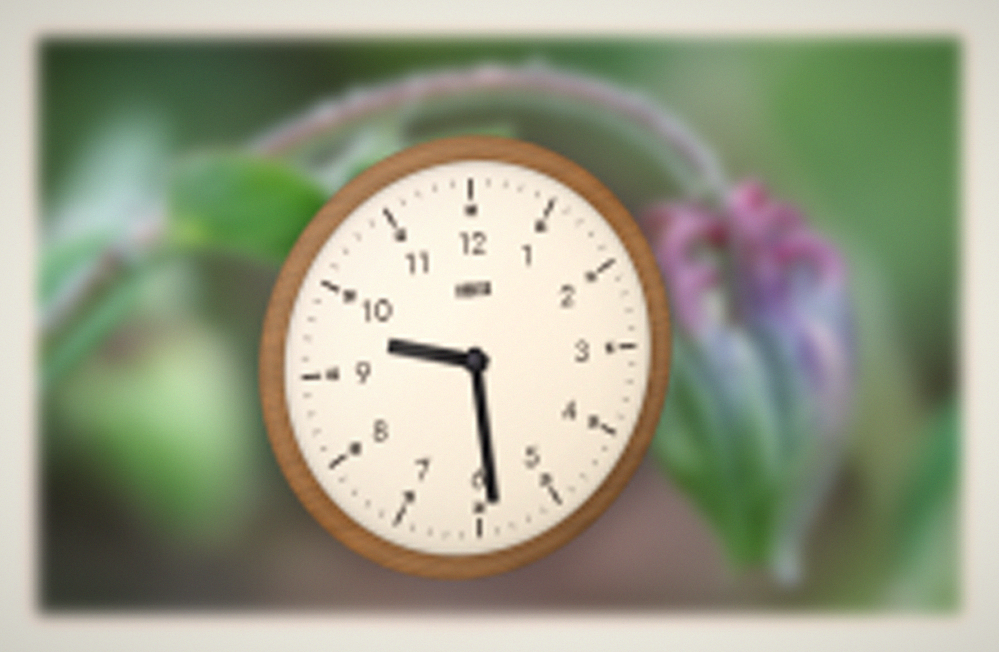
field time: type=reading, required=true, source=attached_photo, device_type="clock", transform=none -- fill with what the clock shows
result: 9:29
